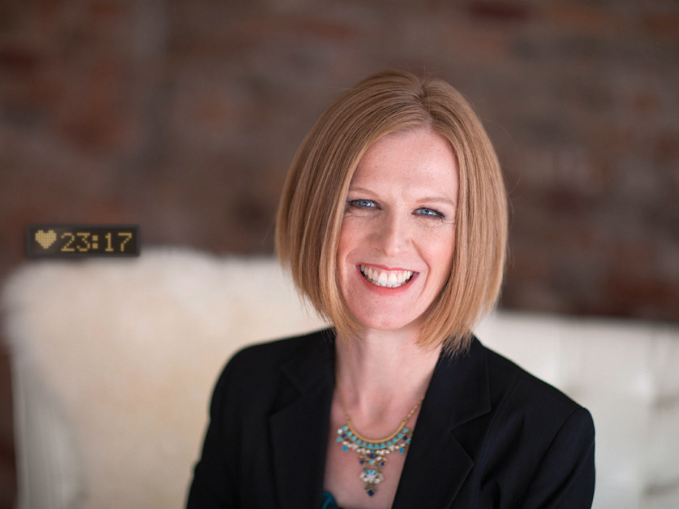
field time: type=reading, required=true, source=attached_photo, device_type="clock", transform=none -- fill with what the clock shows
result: 23:17
